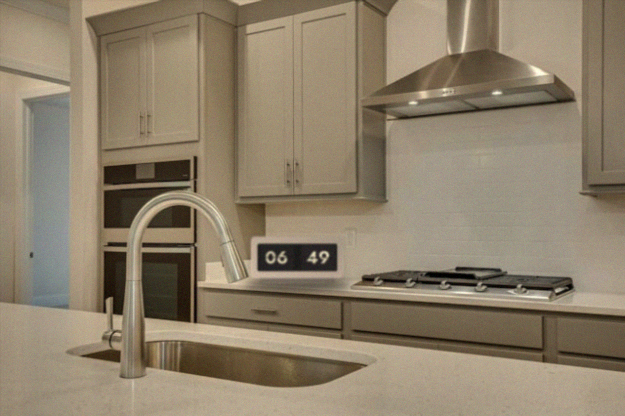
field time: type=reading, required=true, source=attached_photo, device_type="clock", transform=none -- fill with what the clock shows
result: 6:49
